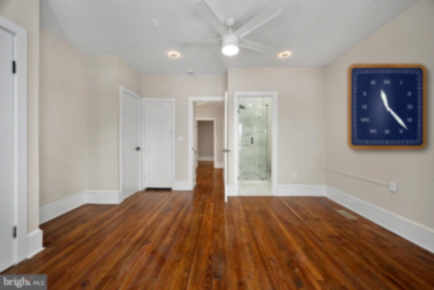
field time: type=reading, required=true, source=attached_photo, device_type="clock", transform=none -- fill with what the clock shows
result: 11:23
